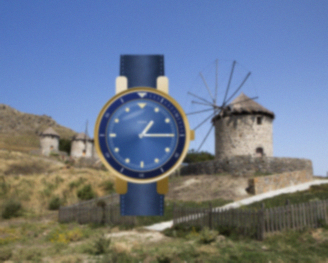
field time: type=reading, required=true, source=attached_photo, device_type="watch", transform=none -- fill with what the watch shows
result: 1:15
